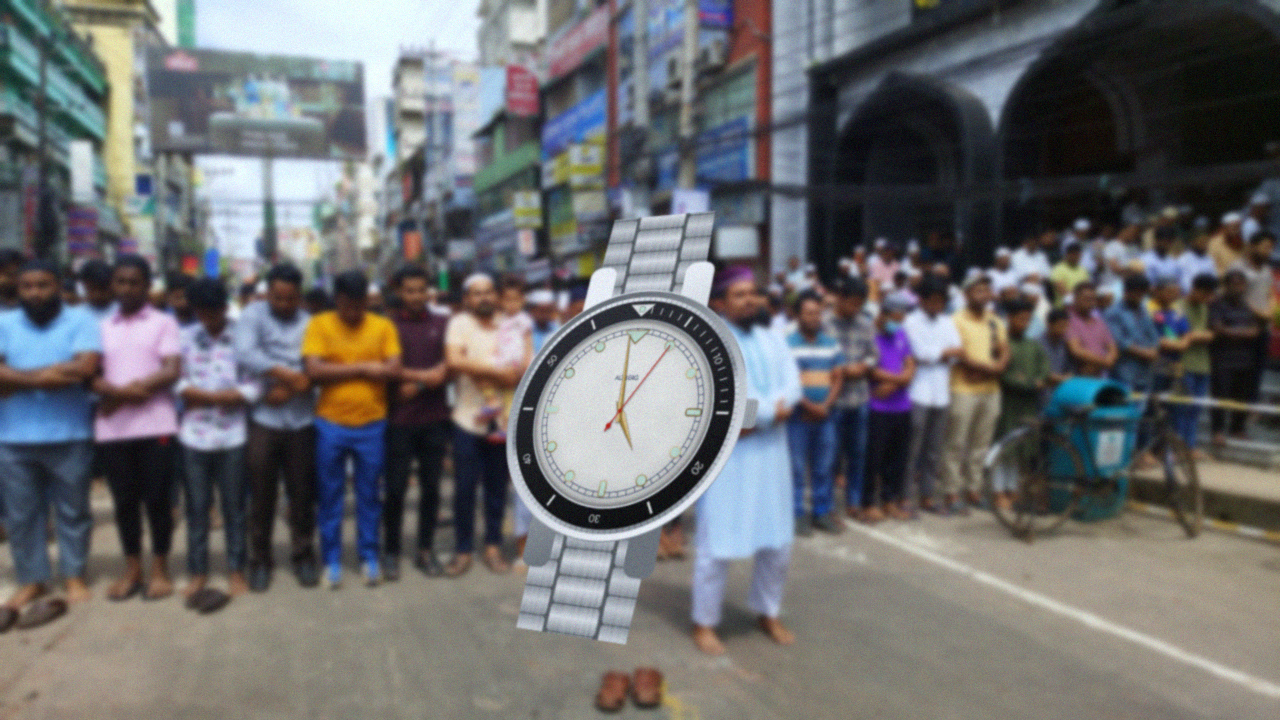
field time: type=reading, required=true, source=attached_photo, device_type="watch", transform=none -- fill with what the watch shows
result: 4:59:05
